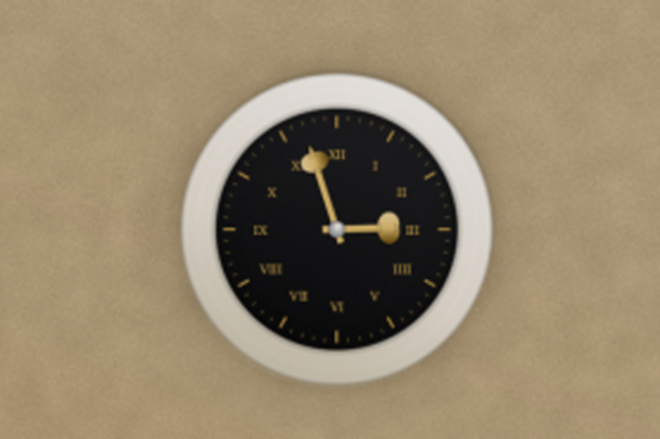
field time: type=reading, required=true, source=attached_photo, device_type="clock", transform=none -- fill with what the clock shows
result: 2:57
